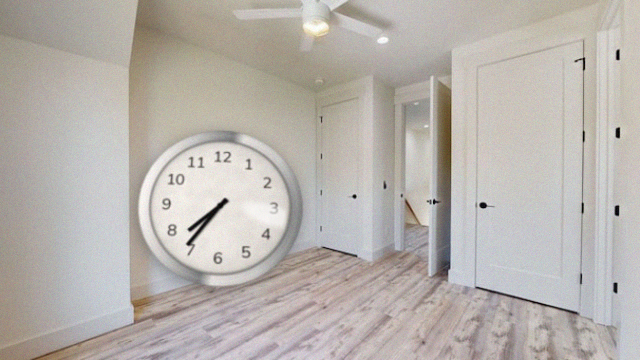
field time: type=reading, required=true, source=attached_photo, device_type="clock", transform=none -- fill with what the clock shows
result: 7:36
